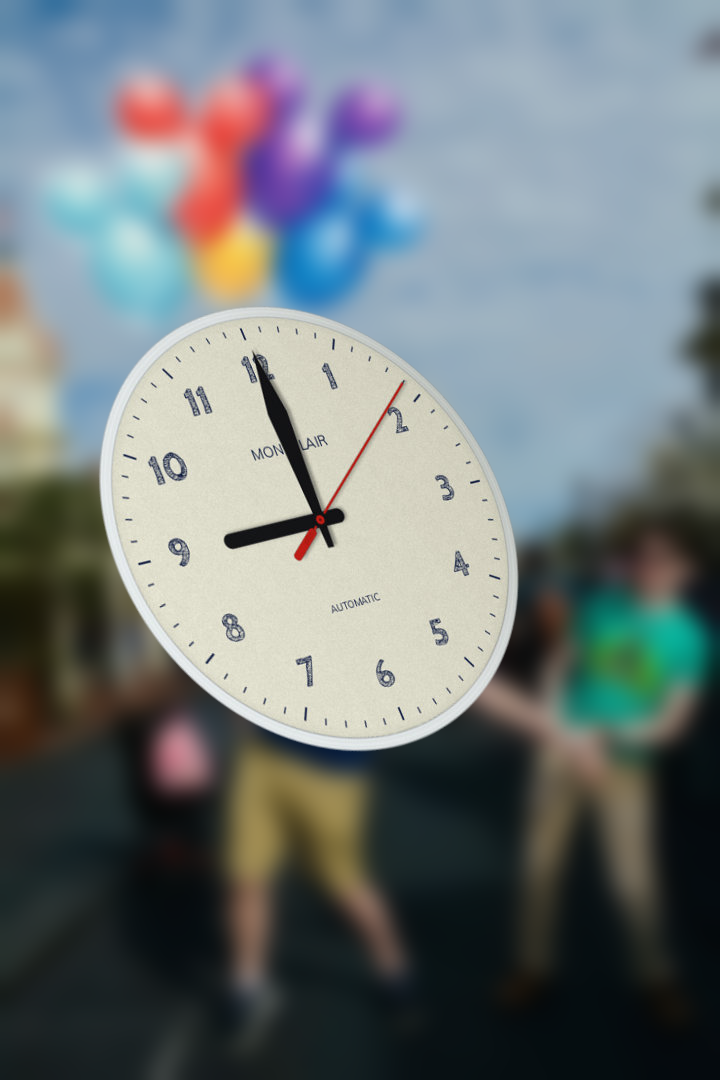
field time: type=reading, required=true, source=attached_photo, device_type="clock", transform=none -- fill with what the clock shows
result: 9:00:09
